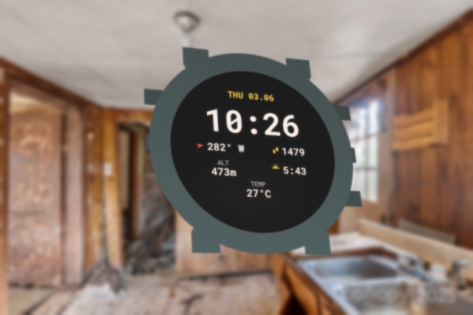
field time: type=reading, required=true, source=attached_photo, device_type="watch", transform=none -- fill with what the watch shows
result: 10:26
